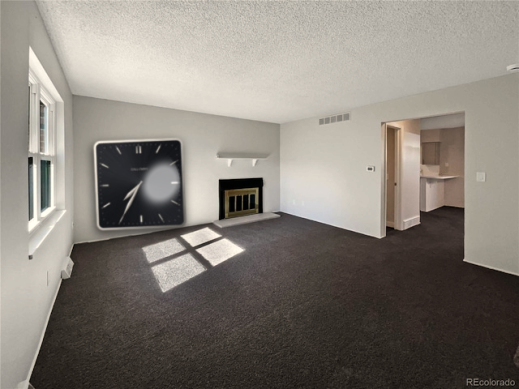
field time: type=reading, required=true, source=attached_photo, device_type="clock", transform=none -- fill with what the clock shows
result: 7:35
